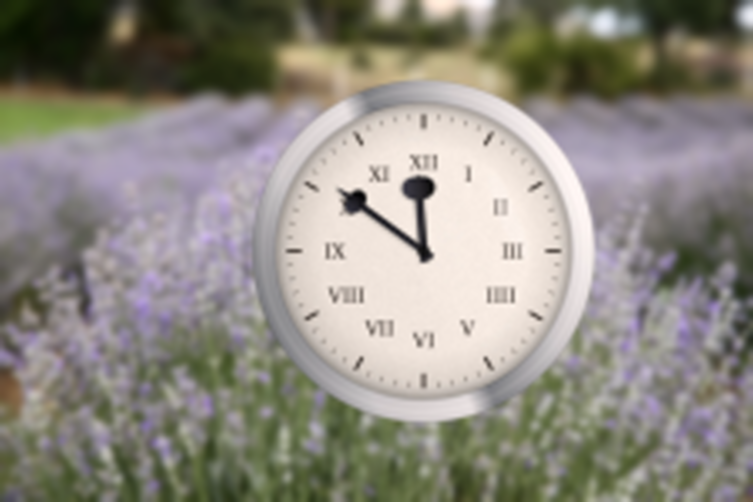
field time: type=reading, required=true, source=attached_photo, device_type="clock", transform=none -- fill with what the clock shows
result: 11:51
